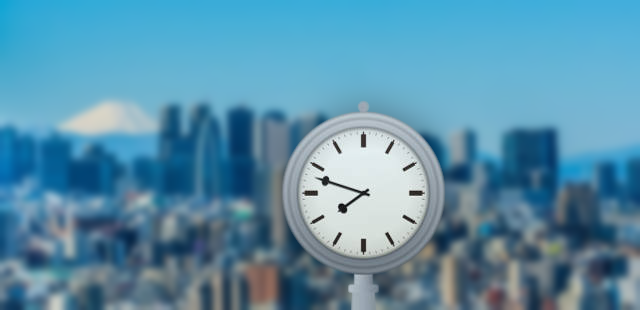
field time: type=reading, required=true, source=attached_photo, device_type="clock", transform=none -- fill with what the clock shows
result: 7:48
